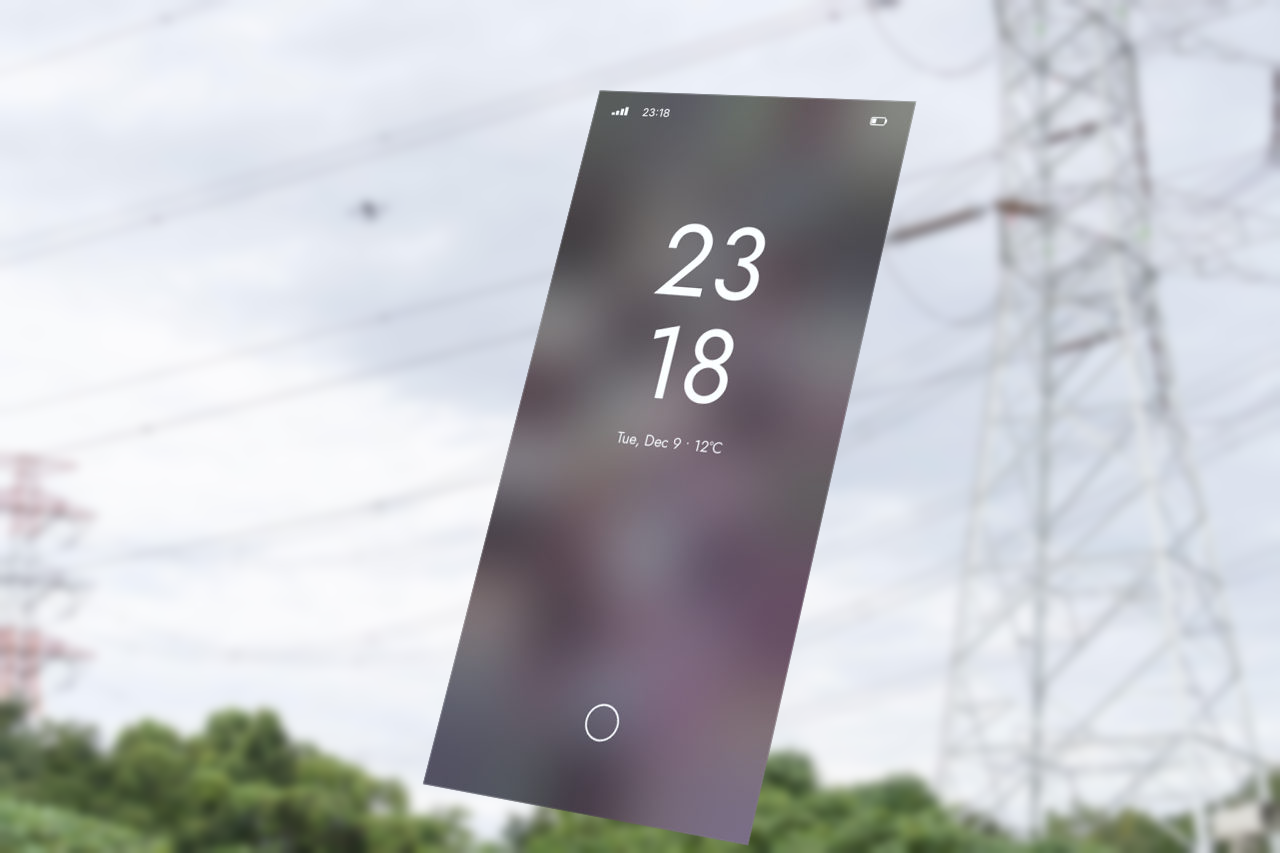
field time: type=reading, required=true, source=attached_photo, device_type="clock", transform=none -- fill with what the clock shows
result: 23:18
